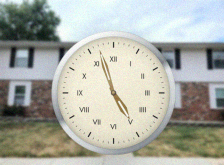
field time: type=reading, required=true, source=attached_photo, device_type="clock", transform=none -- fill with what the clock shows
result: 4:57
